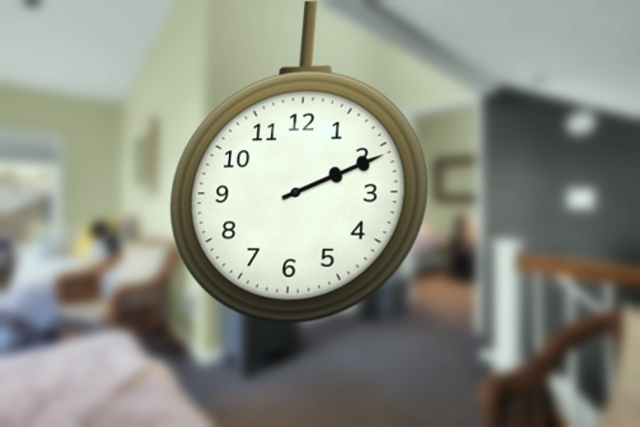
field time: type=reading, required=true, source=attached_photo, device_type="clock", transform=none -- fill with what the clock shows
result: 2:11
